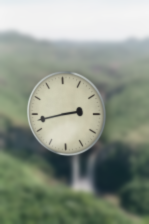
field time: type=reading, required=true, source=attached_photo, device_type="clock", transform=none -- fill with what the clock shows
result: 2:43
